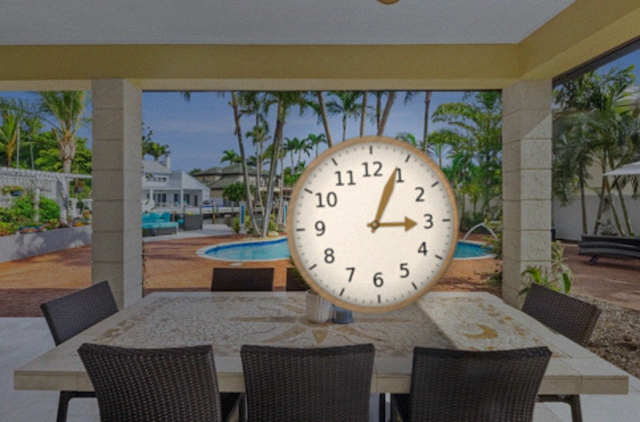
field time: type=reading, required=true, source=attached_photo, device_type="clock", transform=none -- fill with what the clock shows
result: 3:04
